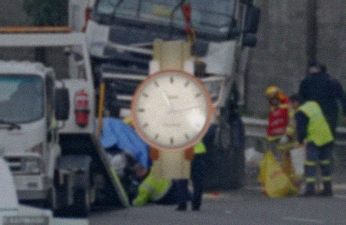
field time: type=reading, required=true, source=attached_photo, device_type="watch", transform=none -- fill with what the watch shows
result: 11:13
